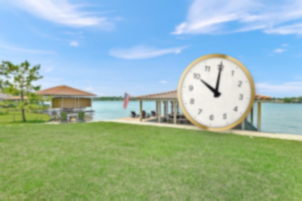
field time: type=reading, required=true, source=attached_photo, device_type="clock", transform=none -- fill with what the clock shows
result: 10:00
